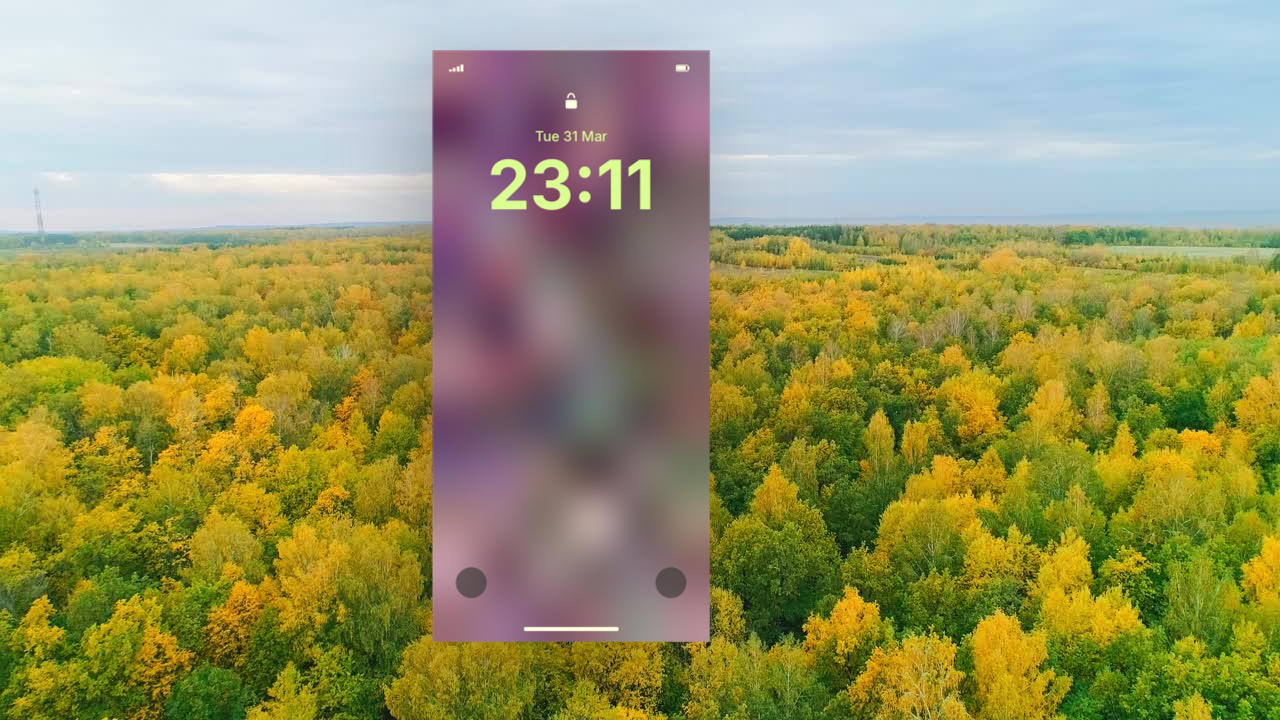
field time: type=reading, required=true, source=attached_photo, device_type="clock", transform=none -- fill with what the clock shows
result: 23:11
